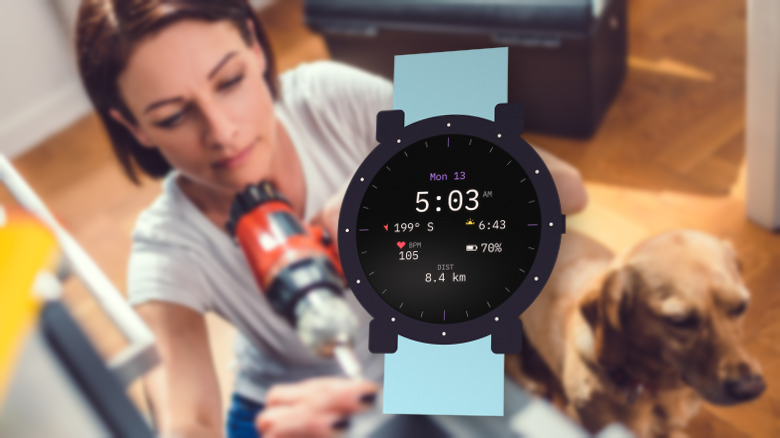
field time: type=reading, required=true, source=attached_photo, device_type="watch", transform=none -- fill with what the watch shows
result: 5:03
